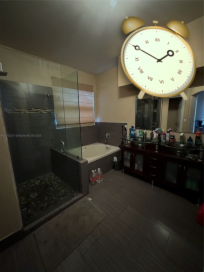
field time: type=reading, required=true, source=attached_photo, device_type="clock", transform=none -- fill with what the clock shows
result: 1:50
